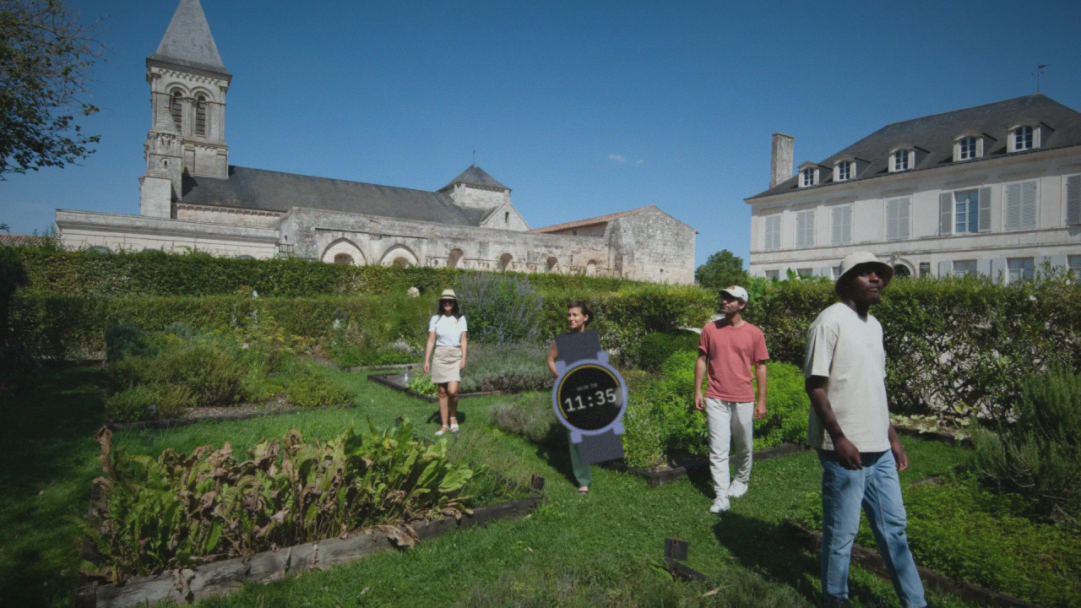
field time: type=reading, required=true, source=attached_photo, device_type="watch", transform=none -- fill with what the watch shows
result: 11:35
